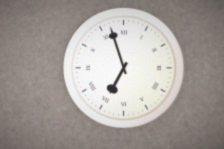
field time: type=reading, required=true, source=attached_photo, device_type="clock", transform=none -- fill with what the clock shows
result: 6:57
